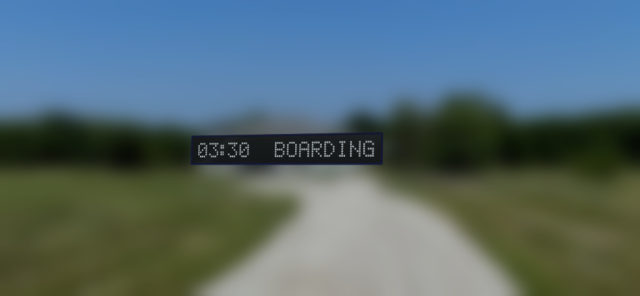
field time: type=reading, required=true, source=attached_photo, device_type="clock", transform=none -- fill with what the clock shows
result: 3:30
